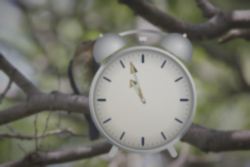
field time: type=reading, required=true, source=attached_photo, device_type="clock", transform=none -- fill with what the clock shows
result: 10:57
